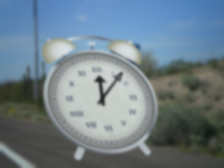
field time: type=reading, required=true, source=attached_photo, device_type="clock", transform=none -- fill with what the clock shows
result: 12:07
